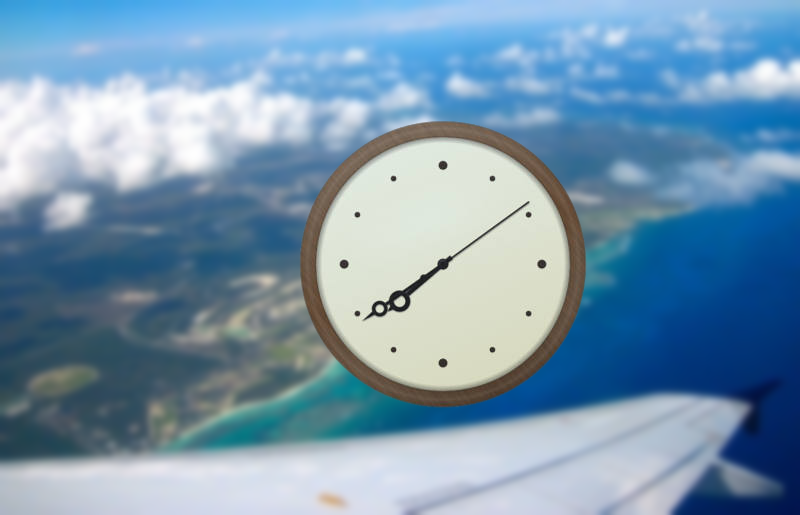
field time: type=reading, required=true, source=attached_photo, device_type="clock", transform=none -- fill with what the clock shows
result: 7:39:09
